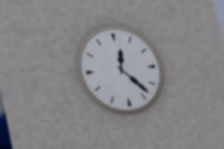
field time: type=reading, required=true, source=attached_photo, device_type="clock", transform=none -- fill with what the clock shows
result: 12:23
